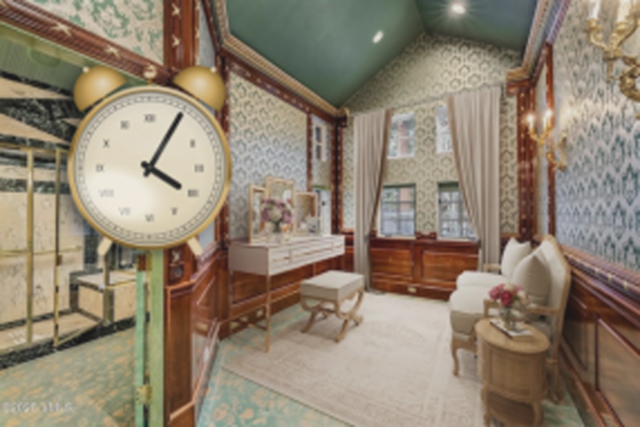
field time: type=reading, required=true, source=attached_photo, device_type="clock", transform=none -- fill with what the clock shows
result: 4:05
